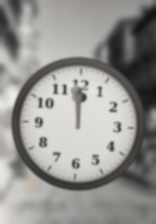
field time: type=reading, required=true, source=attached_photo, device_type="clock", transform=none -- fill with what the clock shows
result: 11:59
